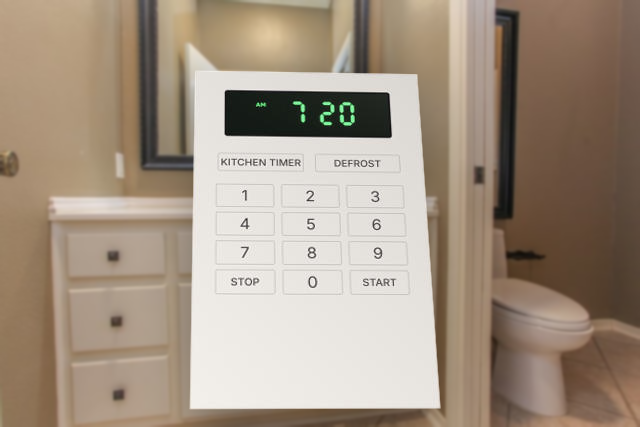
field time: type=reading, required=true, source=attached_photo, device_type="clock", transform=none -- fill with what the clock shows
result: 7:20
